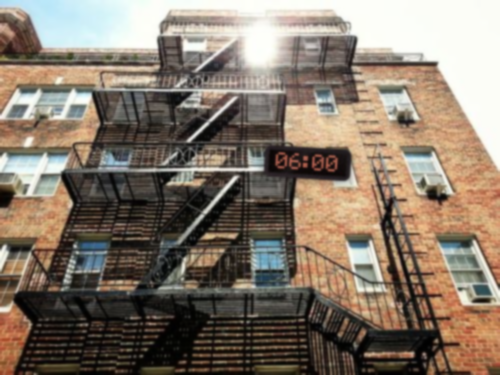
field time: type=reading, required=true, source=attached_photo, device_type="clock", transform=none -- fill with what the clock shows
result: 6:00
